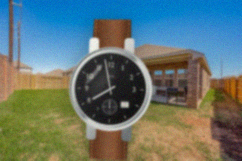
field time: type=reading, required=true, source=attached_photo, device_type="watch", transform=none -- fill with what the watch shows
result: 7:58
